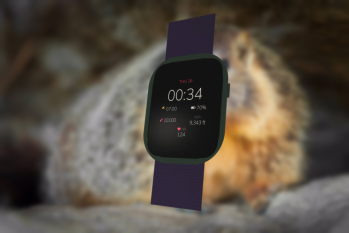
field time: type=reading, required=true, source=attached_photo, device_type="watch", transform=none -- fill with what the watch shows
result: 0:34
